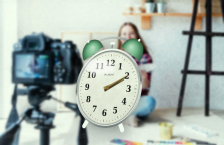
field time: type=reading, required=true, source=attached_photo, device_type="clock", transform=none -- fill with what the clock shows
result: 2:10
